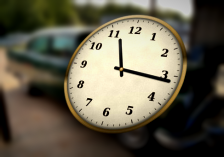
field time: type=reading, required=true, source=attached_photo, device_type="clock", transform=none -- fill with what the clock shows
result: 11:16
